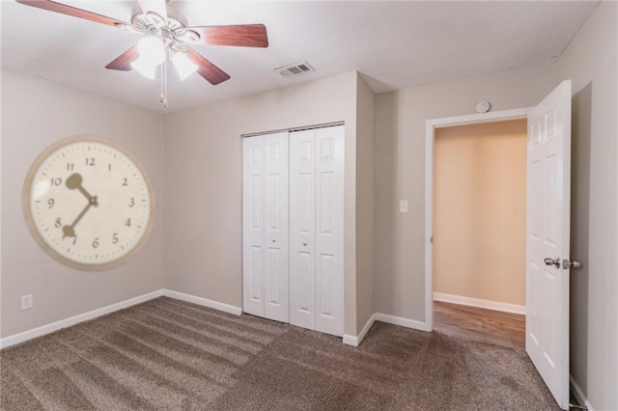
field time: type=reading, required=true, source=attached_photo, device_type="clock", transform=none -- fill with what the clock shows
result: 10:37
